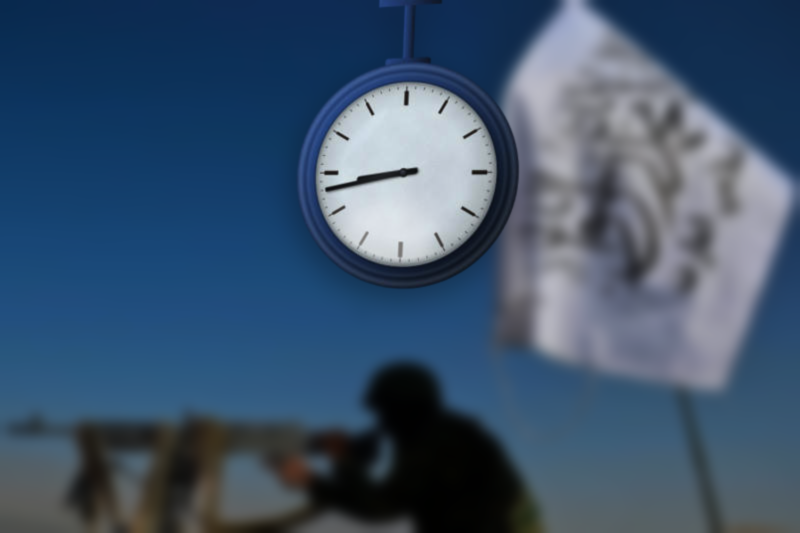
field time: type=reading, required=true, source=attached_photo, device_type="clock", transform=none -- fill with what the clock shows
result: 8:43
